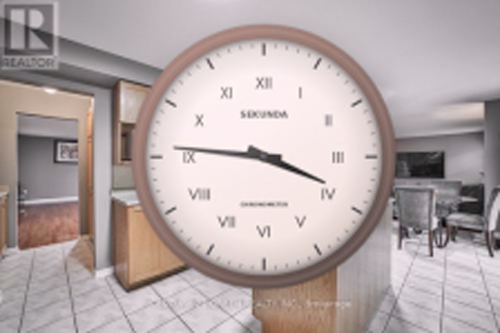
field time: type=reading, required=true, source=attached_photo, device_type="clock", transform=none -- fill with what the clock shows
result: 3:46
